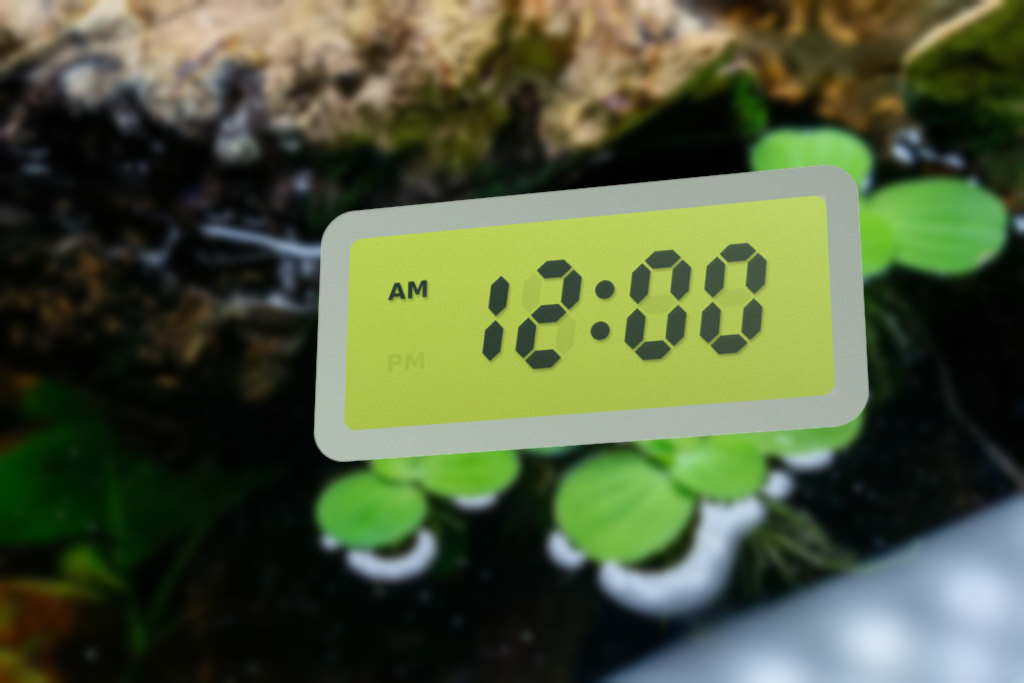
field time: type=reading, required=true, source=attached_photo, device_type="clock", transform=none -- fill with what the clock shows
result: 12:00
